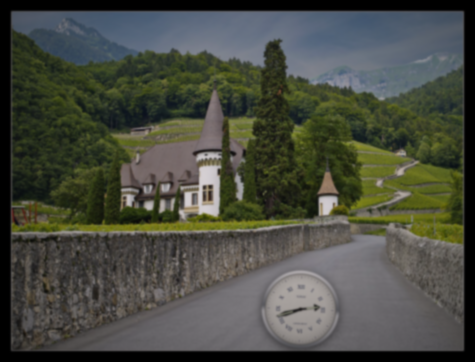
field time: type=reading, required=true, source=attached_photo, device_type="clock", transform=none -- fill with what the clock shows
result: 2:42
